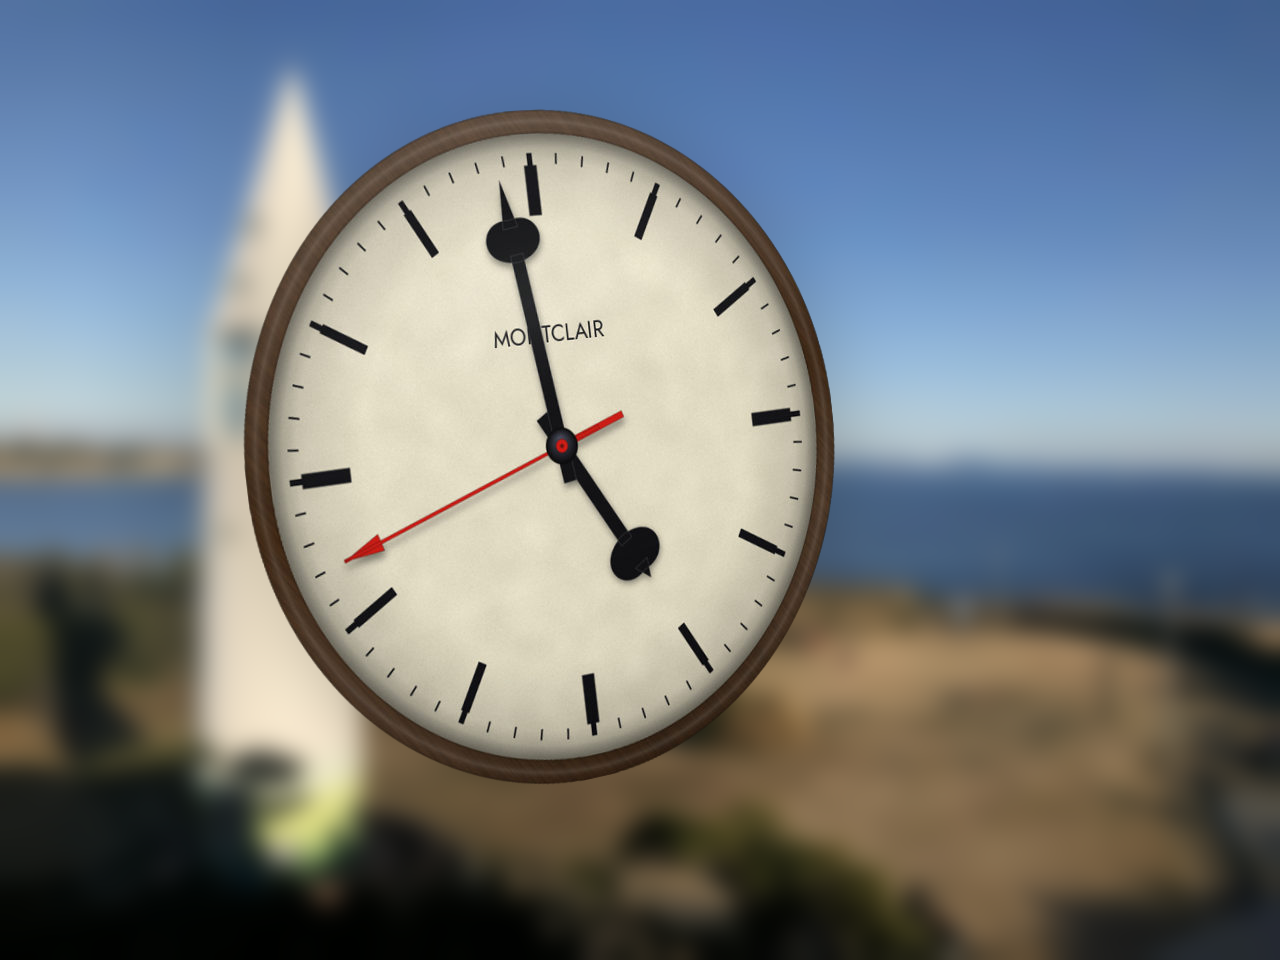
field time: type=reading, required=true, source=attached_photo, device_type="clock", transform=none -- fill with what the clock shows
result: 4:58:42
